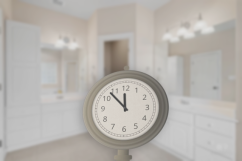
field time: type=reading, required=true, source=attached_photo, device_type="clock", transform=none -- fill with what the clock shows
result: 11:53
